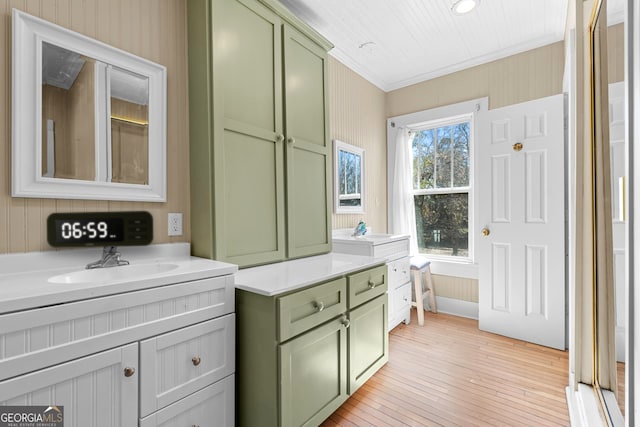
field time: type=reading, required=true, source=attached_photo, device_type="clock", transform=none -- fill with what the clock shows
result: 6:59
